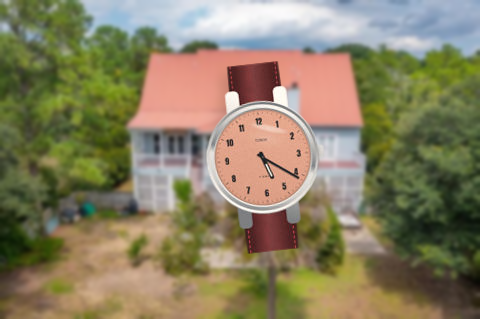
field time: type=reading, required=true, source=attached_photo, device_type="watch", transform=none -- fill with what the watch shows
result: 5:21
